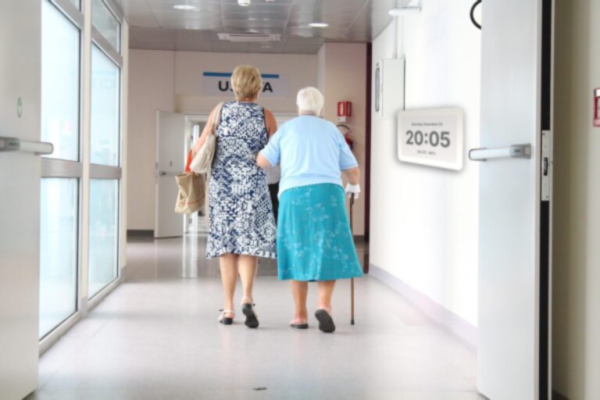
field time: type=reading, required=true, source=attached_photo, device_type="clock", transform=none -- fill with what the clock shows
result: 20:05
